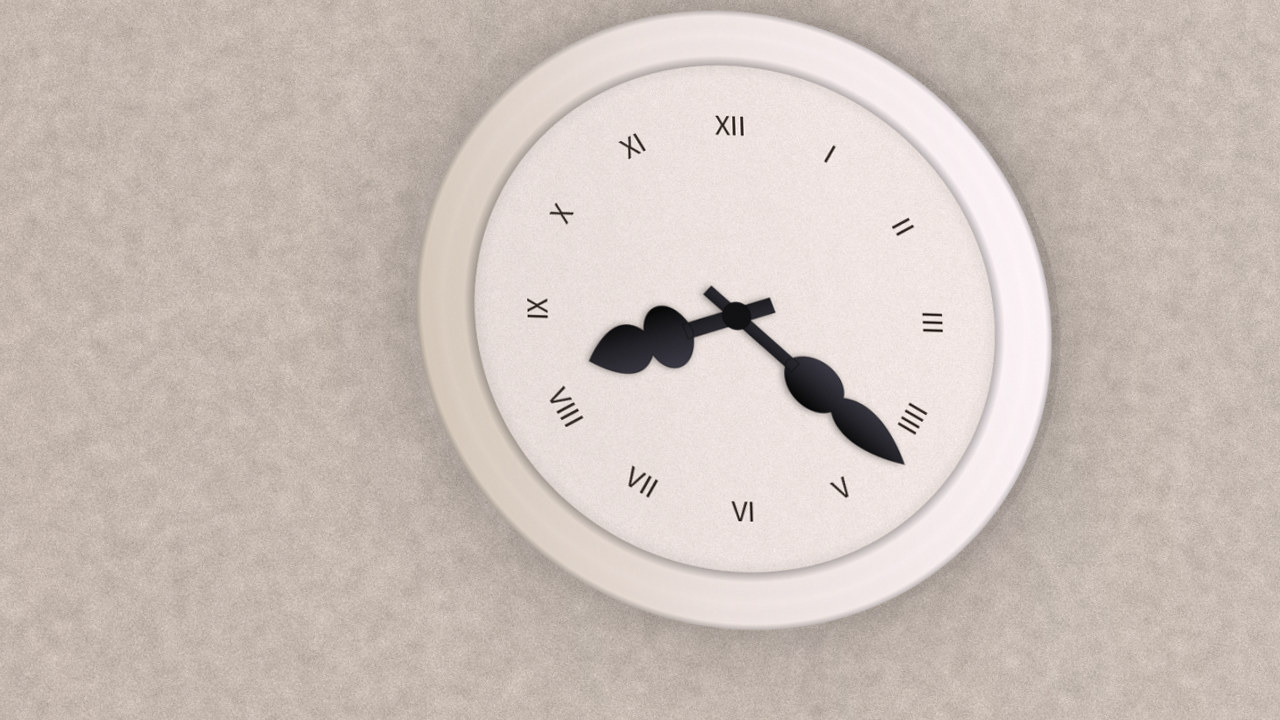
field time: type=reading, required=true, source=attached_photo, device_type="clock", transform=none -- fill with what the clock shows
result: 8:22
